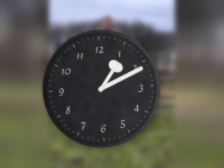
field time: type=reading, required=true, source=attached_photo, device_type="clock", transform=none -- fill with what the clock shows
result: 1:11
